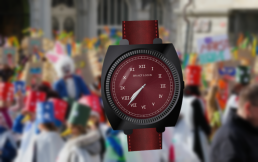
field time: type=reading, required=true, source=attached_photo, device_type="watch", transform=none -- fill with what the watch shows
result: 7:37
